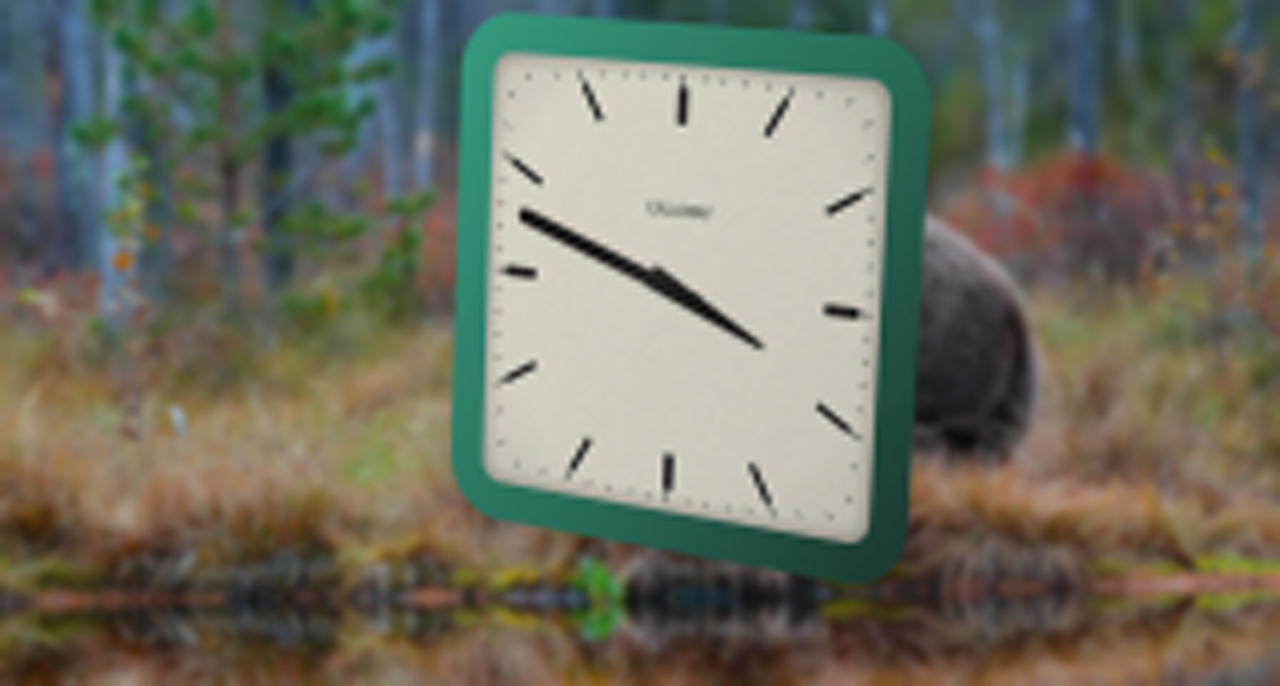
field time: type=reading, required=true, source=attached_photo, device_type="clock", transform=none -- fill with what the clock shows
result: 3:48
